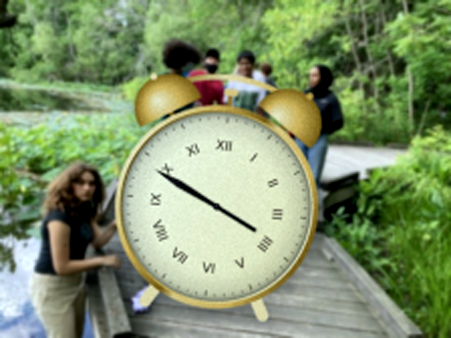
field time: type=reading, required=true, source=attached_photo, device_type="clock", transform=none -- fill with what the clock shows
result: 3:49
